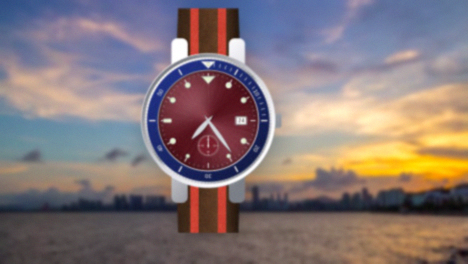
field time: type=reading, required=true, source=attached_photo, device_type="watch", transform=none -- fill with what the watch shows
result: 7:24
